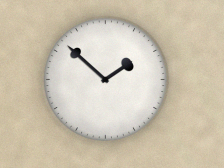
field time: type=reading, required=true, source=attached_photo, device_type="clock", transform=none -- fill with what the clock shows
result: 1:52
